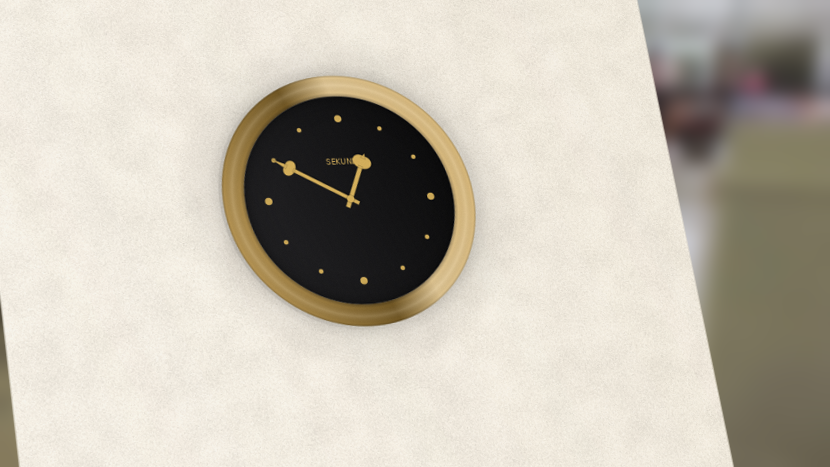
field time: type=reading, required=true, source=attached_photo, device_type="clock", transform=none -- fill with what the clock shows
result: 12:50
